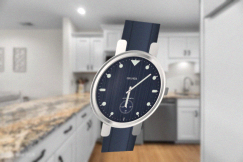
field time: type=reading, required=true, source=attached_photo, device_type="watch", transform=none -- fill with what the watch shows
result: 6:08
